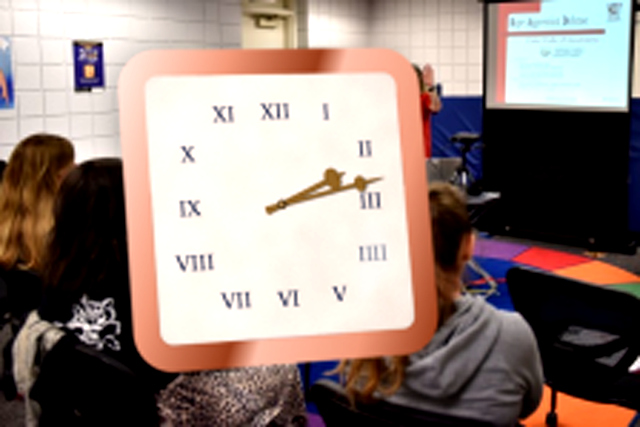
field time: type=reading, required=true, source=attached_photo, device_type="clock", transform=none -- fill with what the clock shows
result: 2:13
